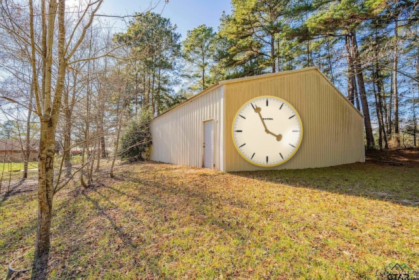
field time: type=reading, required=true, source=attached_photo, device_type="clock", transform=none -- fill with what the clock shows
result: 3:56
